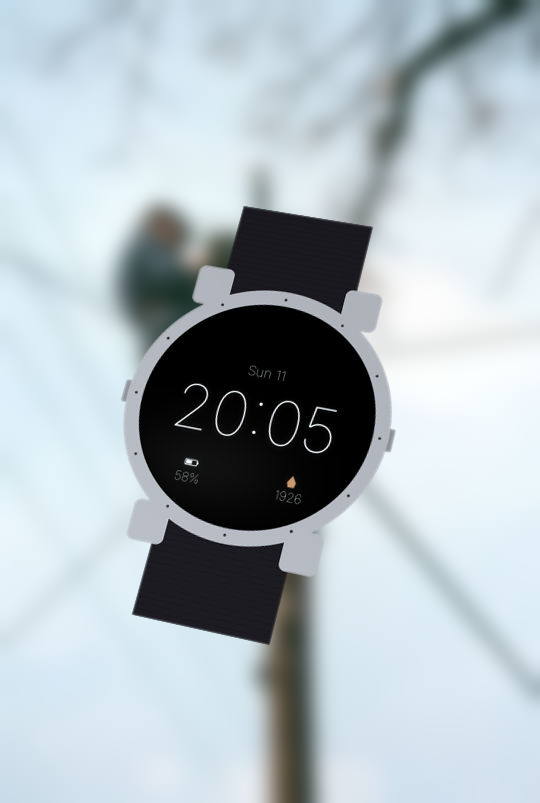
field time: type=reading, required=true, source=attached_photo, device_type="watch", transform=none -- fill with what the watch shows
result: 20:05
